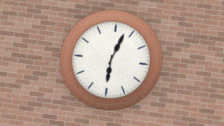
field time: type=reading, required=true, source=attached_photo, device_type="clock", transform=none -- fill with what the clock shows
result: 6:03
